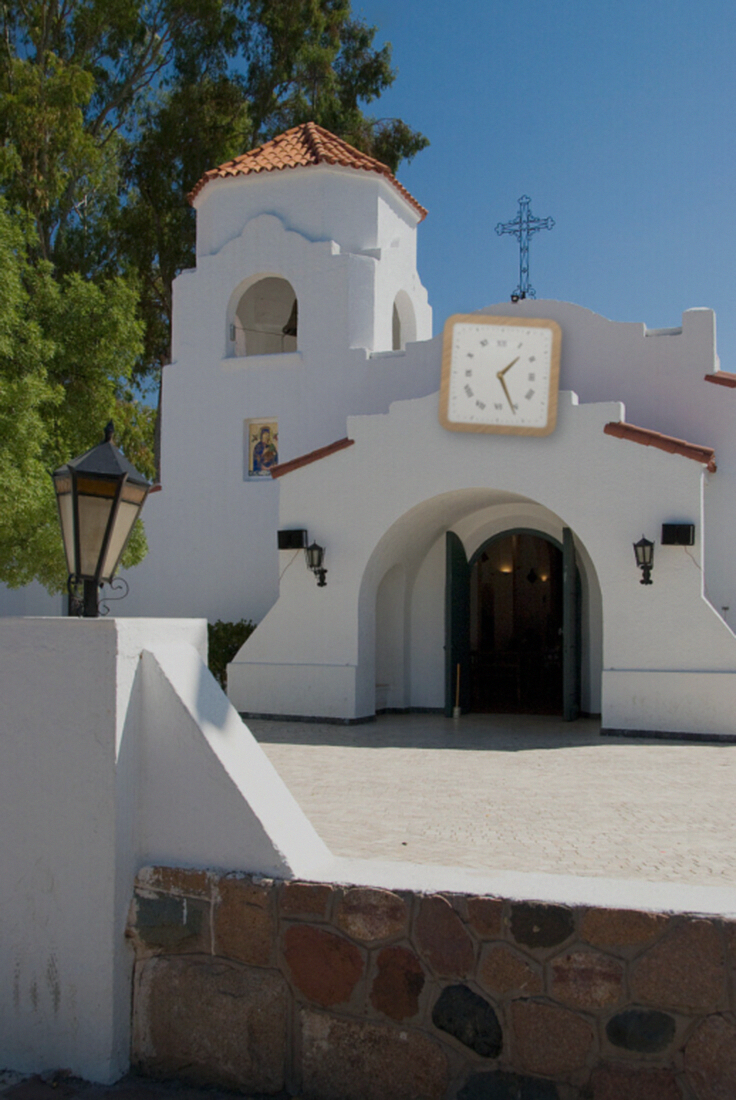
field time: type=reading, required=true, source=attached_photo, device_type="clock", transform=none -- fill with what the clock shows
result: 1:26
